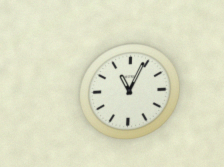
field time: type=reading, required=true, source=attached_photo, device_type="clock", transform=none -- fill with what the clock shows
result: 11:04
